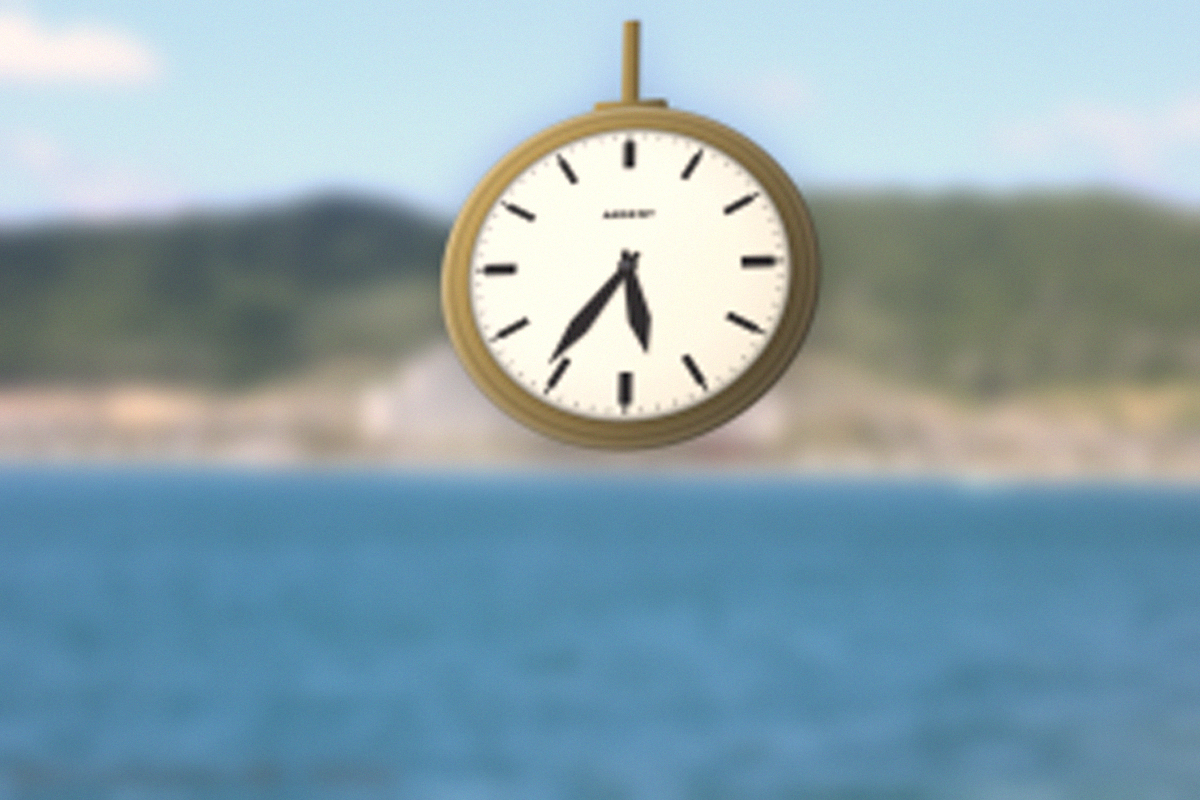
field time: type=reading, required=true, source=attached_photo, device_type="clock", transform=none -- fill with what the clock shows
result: 5:36
